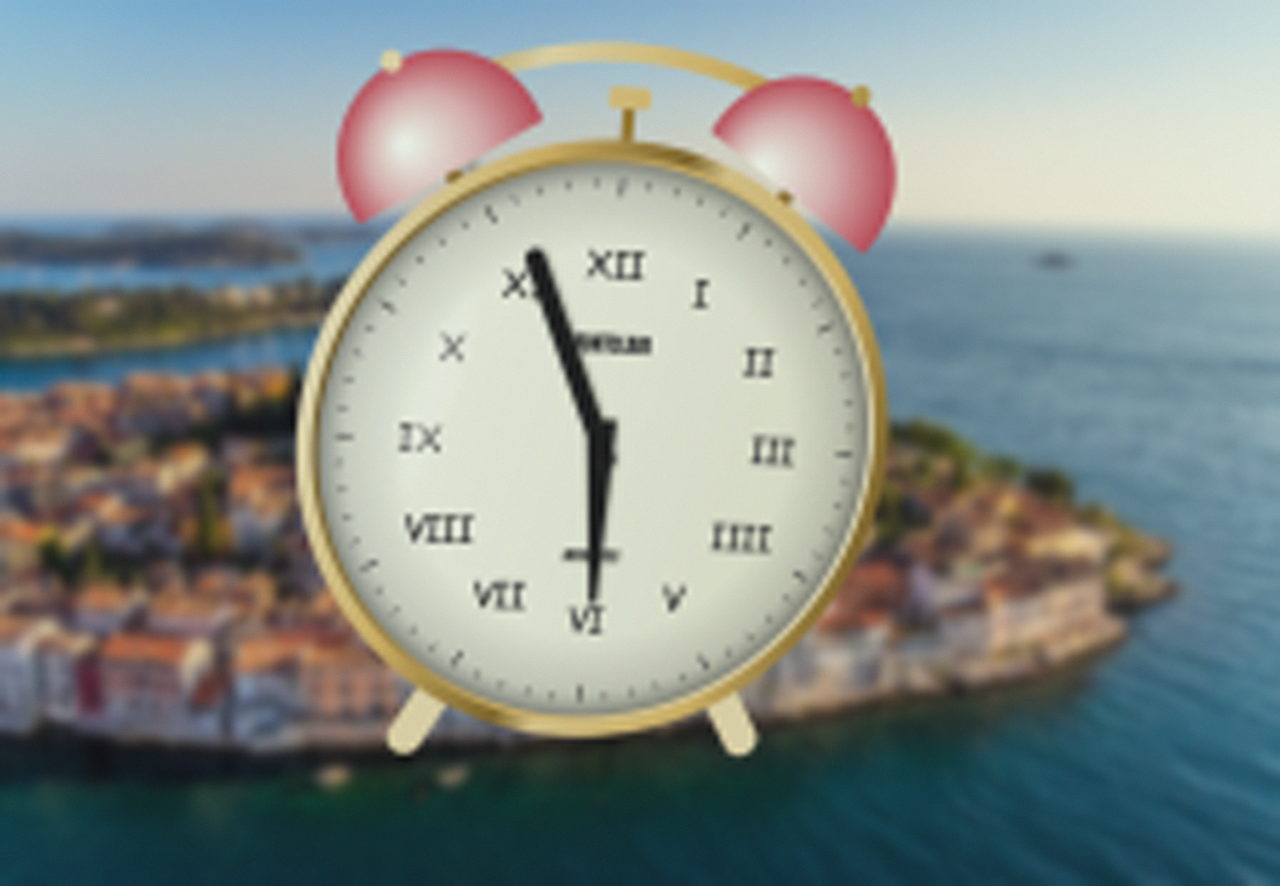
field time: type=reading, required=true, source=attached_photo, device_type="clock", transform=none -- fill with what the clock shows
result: 5:56
